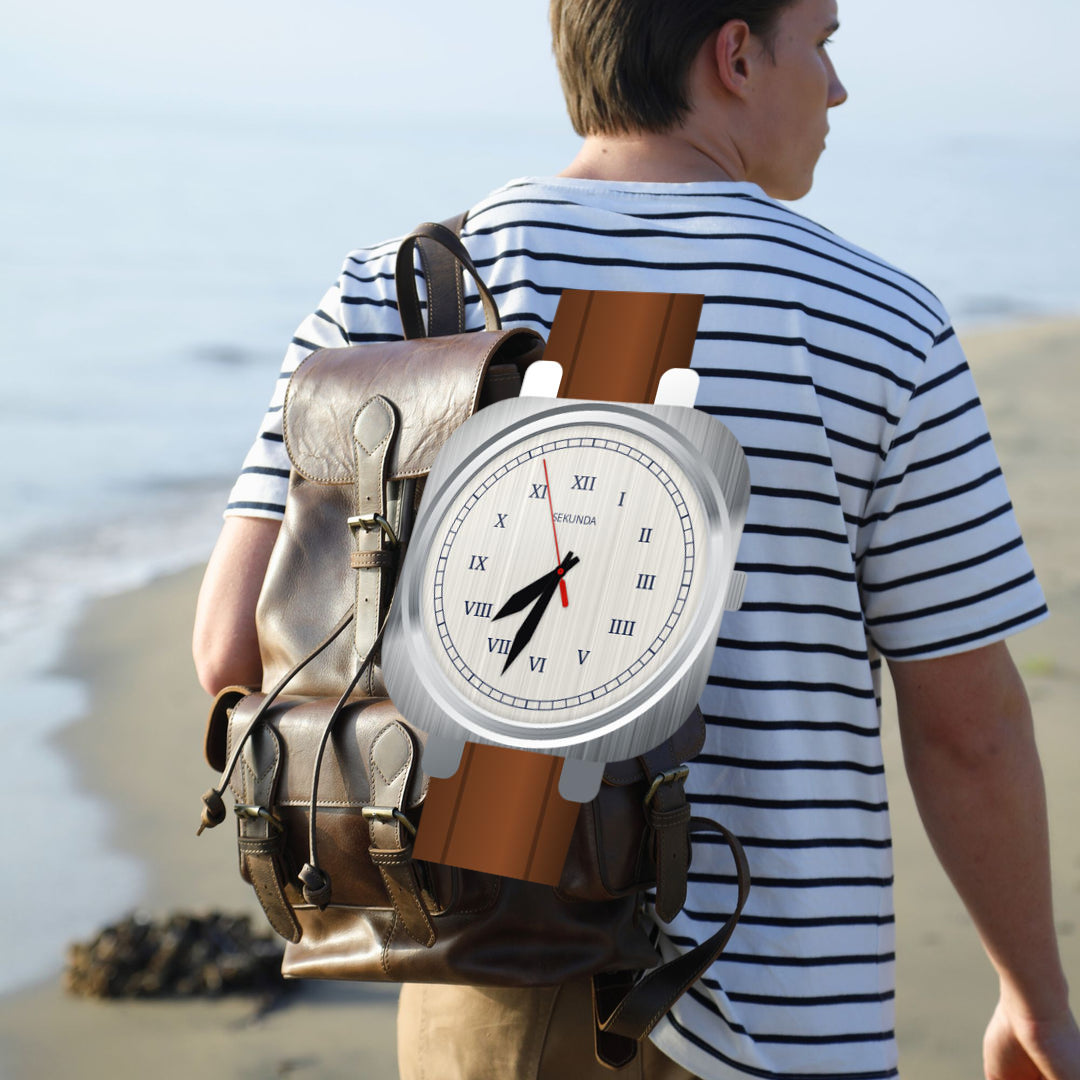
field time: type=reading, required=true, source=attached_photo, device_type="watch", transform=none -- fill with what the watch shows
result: 7:32:56
